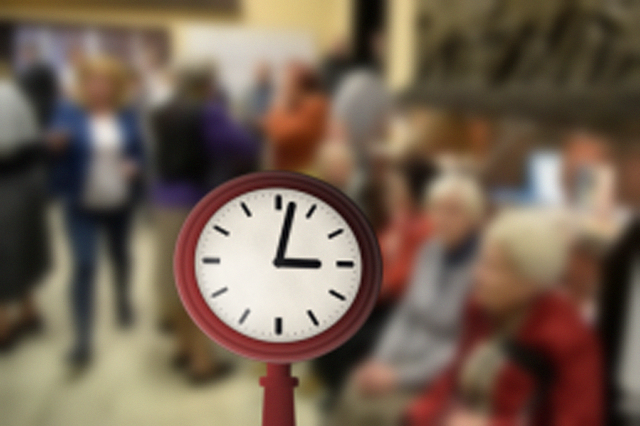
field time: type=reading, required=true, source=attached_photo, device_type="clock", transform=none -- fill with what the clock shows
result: 3:02
